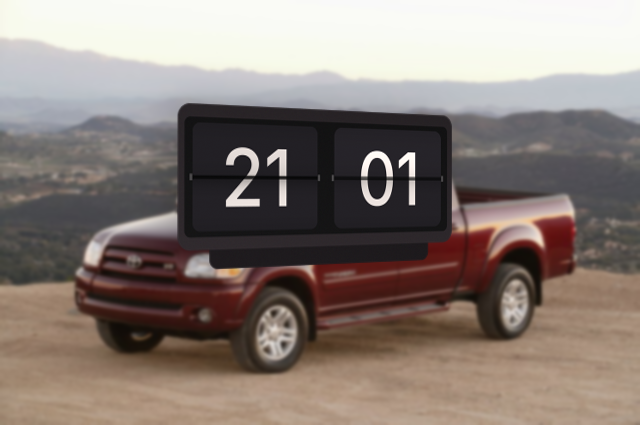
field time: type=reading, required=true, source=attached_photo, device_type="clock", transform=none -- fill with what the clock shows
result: 21:01
